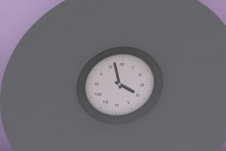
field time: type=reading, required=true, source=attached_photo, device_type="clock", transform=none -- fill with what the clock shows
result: 3:57
